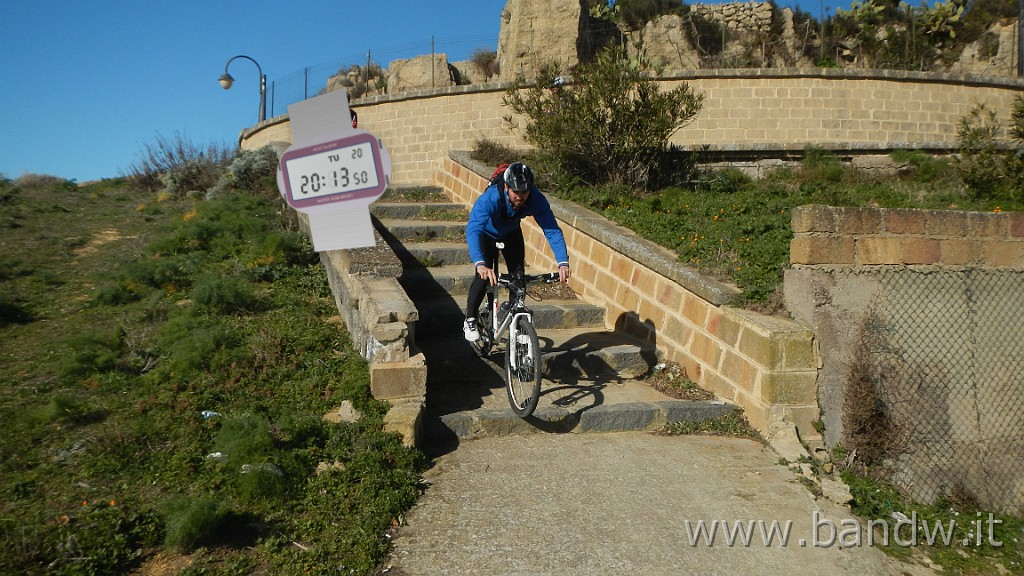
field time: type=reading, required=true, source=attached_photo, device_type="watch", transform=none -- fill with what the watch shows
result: 20:13:50
